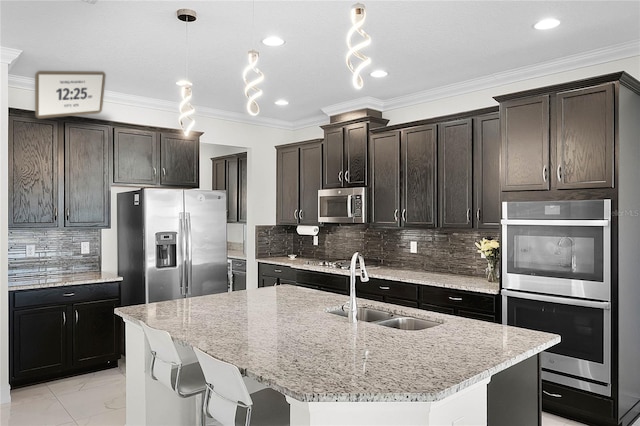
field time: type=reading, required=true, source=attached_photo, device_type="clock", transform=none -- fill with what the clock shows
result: 12:25
